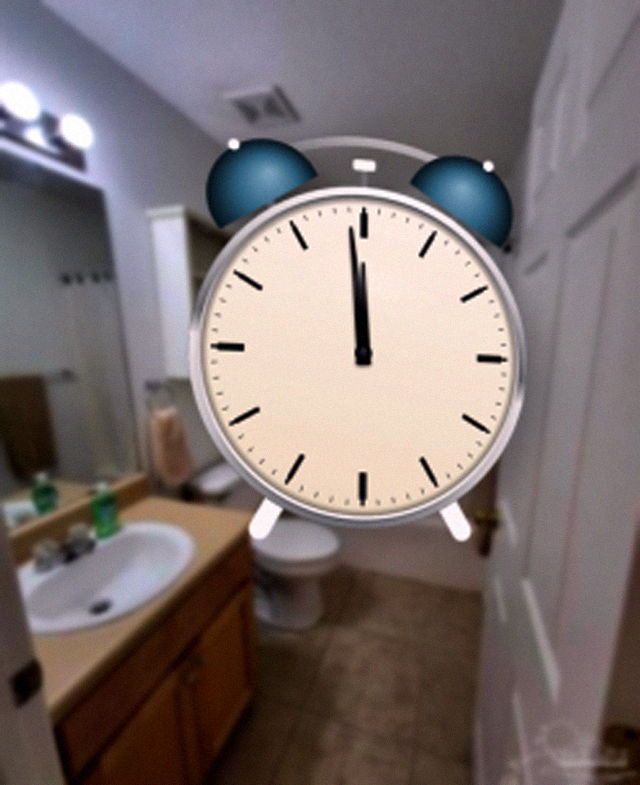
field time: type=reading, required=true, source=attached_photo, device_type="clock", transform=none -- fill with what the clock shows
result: 11:59
